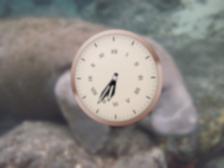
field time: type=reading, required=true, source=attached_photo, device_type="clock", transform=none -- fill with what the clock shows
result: 6:36
